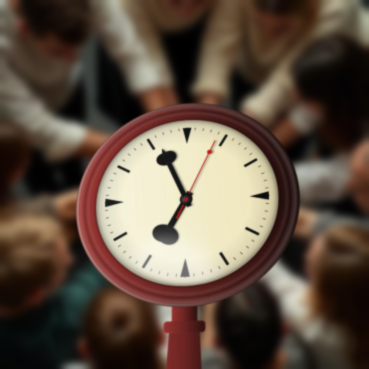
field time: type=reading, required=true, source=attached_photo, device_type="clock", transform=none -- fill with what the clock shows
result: 6:56:04
